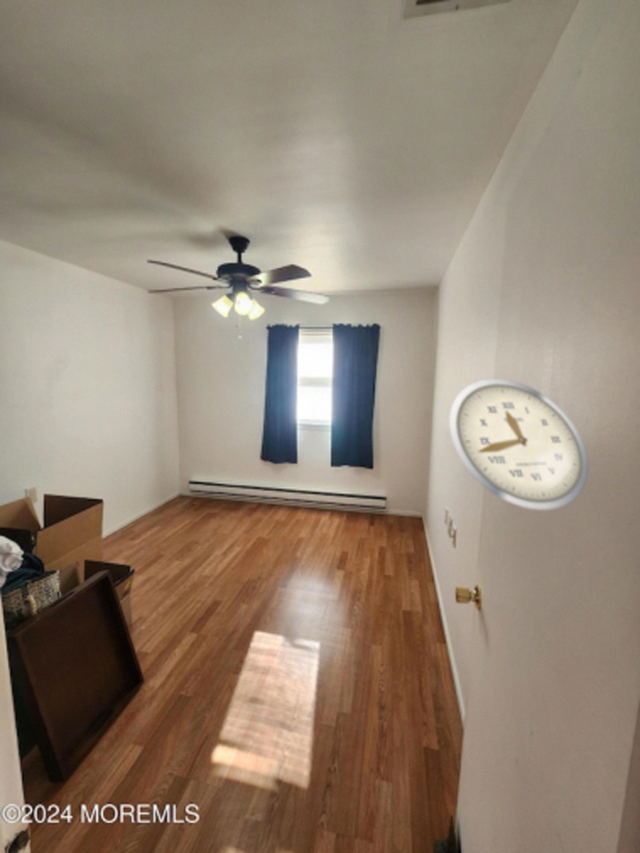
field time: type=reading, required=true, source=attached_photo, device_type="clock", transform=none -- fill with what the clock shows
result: 11:43
